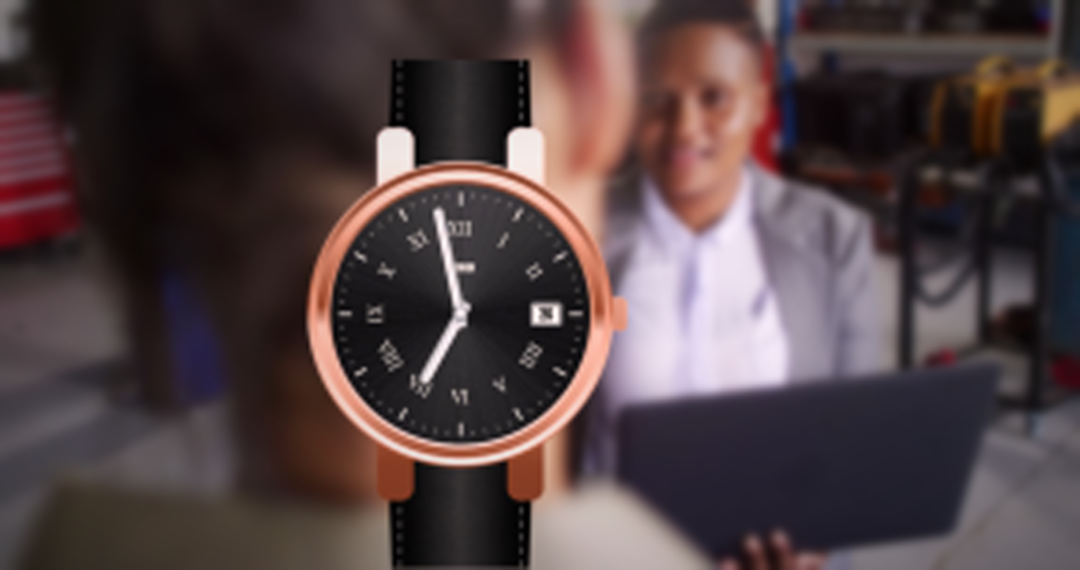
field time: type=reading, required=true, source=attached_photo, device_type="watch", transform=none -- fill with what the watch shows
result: 6:58
